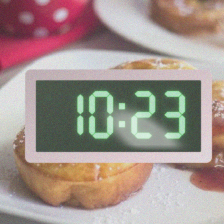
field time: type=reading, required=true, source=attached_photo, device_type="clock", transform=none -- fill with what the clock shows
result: 10:23
